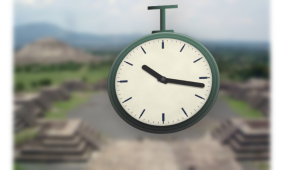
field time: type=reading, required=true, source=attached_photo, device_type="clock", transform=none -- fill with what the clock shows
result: 10:17
